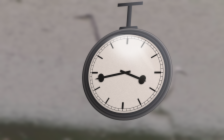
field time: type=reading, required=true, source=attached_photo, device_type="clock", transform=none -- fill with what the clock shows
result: 3:43
